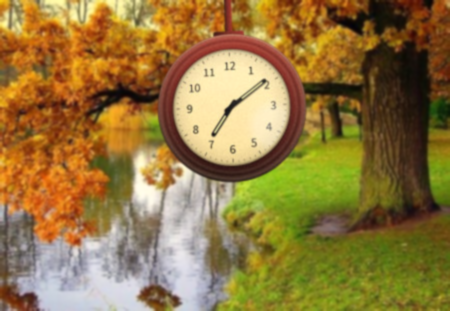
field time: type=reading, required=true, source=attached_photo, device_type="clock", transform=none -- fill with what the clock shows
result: 7:09
